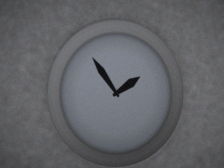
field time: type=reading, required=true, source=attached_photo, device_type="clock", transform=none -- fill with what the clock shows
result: 1:54
